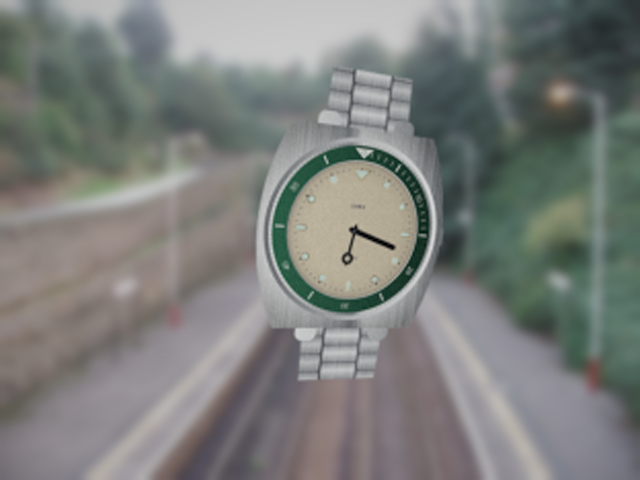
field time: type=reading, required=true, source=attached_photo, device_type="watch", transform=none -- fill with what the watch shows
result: 6:18
